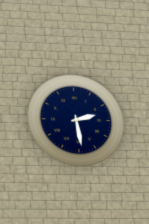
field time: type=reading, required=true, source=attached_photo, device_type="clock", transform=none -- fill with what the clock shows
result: 2:29
